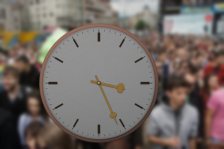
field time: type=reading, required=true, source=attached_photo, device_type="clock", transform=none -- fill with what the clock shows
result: 3:26
